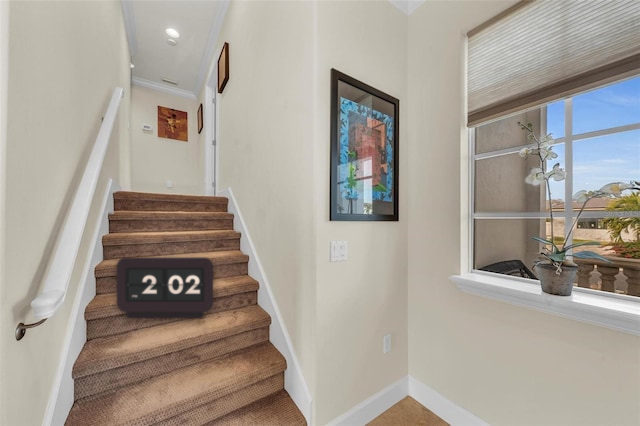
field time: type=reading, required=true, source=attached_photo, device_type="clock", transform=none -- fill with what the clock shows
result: 2:02
